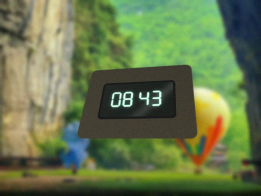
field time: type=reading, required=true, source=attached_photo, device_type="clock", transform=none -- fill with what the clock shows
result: 8:43
